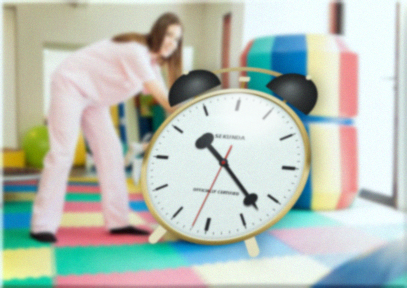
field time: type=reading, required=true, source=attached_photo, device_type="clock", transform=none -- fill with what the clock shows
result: 10:22:32
